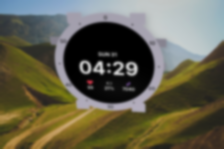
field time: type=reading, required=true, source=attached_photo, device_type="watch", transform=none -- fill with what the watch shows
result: 4:29
